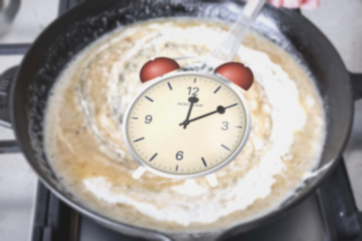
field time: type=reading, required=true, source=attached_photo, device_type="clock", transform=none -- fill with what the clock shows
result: 12:10
